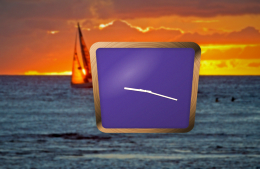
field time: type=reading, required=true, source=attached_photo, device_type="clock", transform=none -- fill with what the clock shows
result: 9:18
